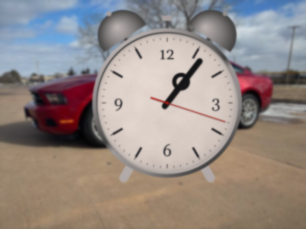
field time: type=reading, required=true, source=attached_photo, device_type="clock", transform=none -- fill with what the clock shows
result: 1:06:18
